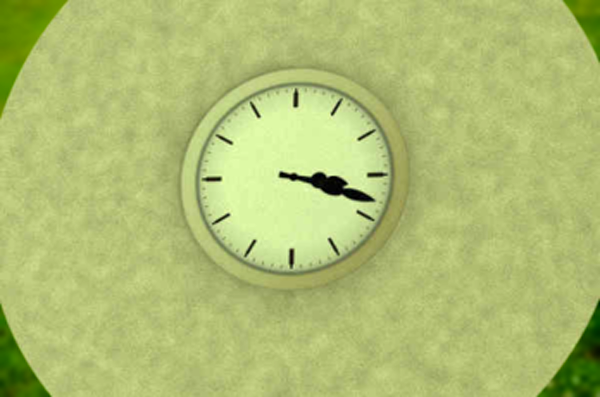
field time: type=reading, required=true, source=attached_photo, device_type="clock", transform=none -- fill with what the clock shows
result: 3:18
